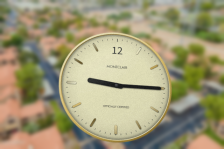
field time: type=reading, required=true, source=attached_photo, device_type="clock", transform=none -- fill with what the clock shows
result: 9:15
